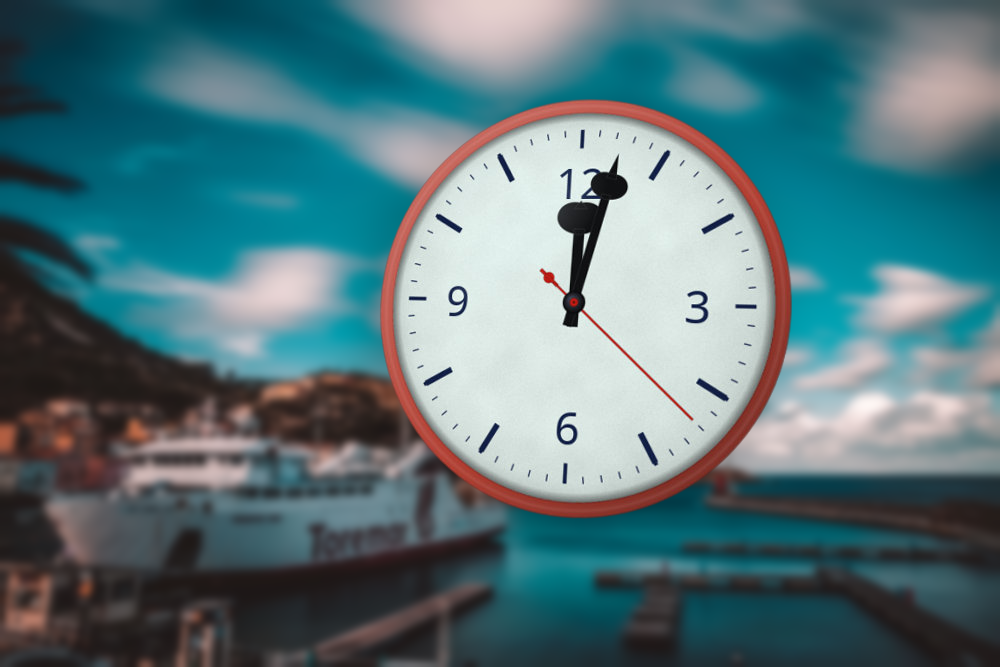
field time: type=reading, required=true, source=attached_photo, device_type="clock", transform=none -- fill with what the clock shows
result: 12:02:22
